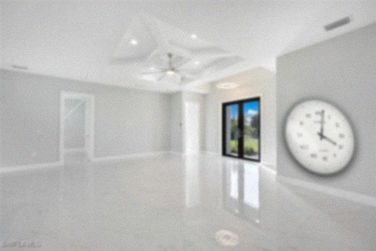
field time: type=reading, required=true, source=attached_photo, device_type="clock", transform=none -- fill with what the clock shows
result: 4:02
